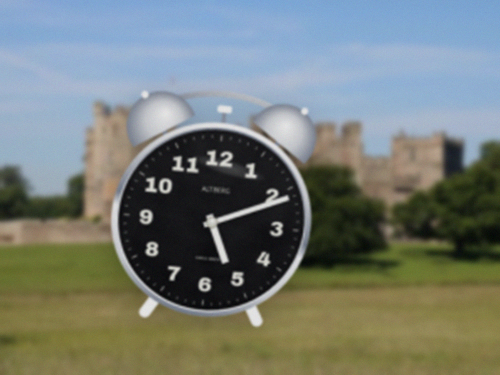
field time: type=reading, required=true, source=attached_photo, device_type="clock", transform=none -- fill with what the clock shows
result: 5:11
